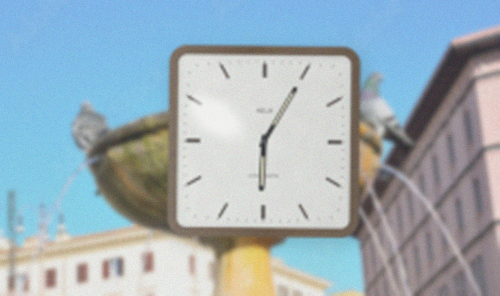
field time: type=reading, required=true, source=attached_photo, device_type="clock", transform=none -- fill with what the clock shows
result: 6:05
